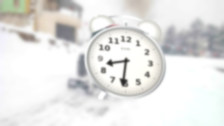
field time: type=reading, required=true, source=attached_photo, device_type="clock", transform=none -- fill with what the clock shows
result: 8:31
